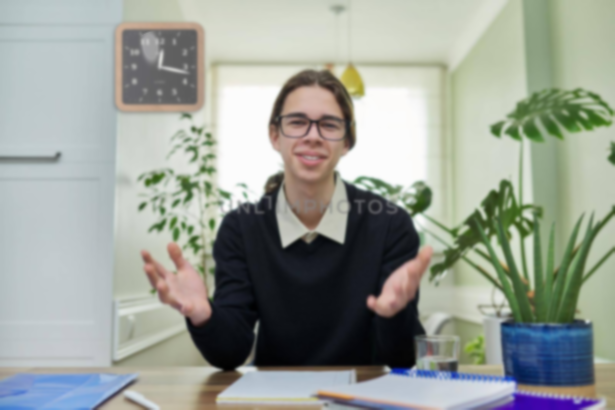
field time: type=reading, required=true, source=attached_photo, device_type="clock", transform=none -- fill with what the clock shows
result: 12:17
